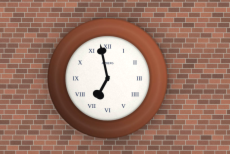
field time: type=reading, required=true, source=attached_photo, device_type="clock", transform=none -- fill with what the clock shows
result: 6:58
